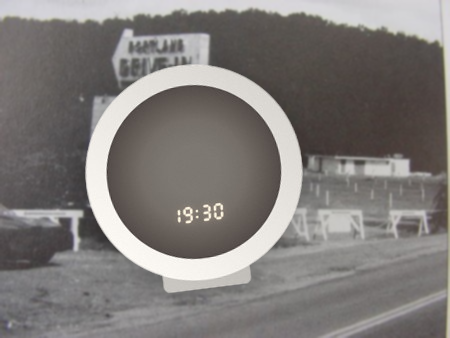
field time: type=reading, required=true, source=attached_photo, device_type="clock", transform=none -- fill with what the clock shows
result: 19:30
